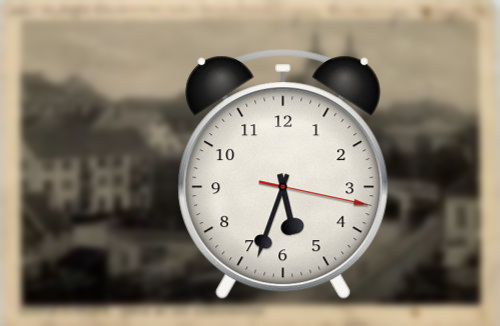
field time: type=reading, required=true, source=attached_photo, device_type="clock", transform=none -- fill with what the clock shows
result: 5:33:17
